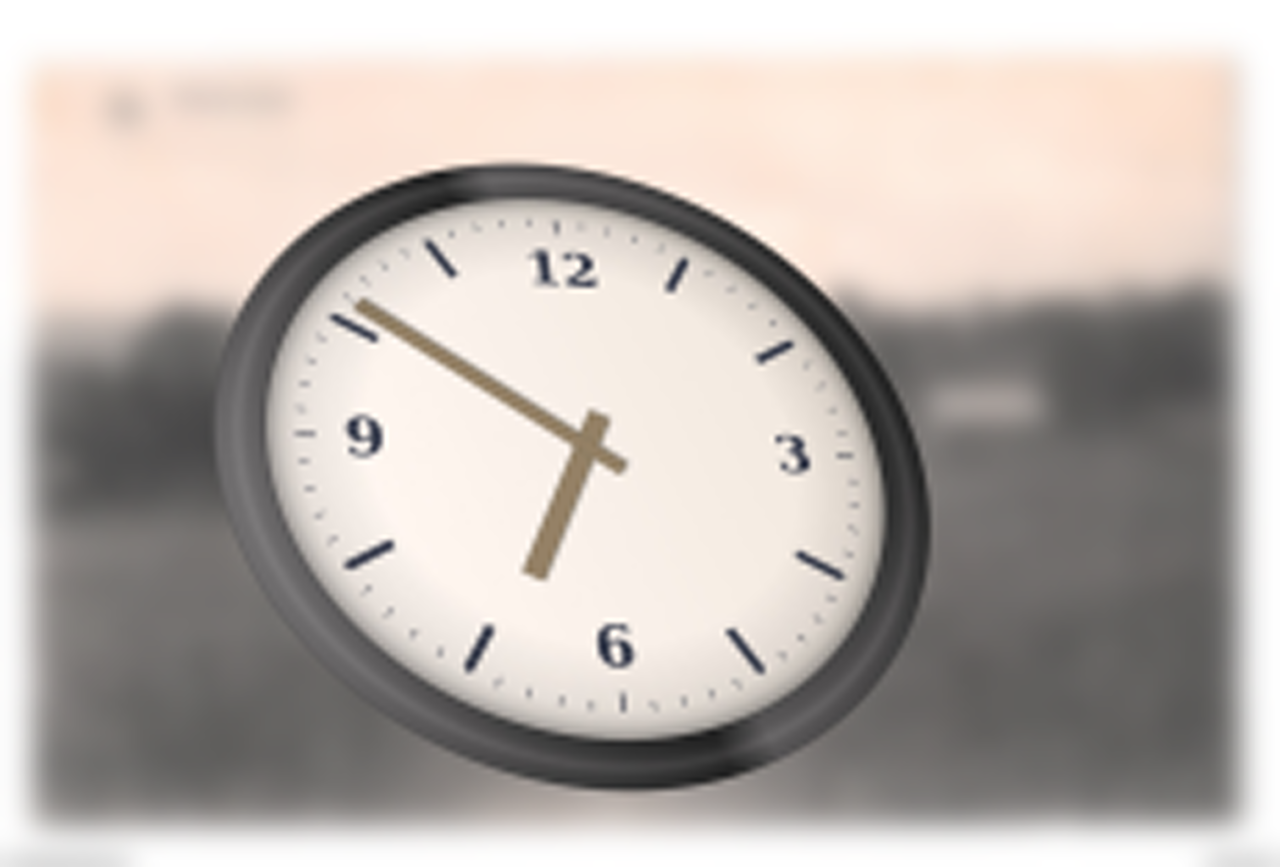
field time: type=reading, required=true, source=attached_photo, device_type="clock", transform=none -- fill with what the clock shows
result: 6:51
